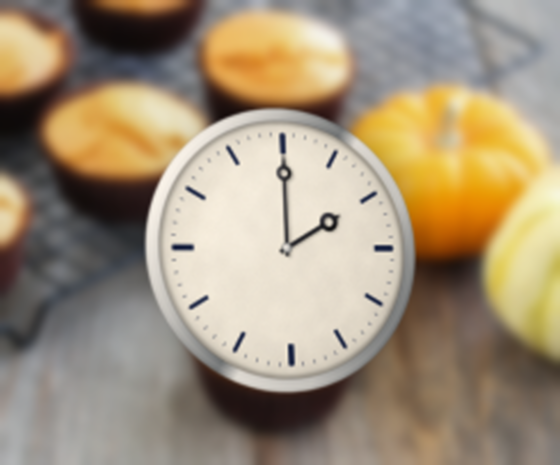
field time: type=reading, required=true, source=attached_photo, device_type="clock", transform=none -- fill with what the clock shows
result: 2:00
